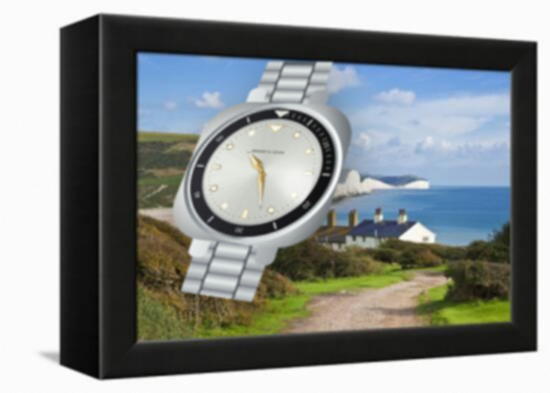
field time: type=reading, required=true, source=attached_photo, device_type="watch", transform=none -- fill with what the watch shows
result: 10:27
